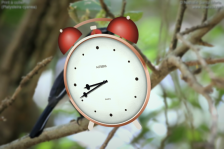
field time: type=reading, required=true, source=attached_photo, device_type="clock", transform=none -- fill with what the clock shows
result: 8:41
